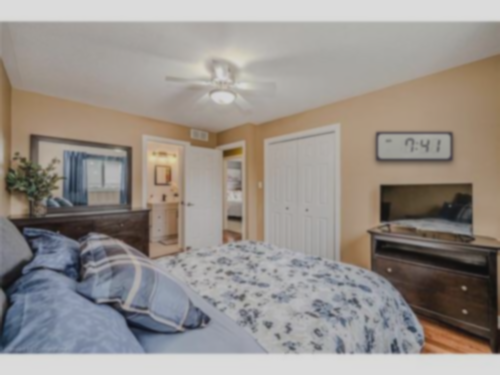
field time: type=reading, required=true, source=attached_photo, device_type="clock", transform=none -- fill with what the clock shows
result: 7:41
